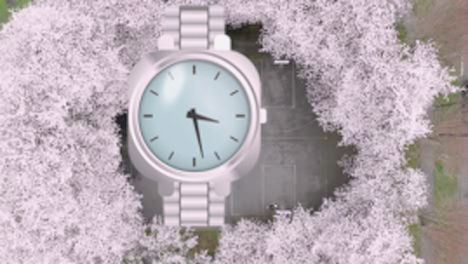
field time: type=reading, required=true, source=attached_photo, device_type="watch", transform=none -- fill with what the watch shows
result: 3:28
